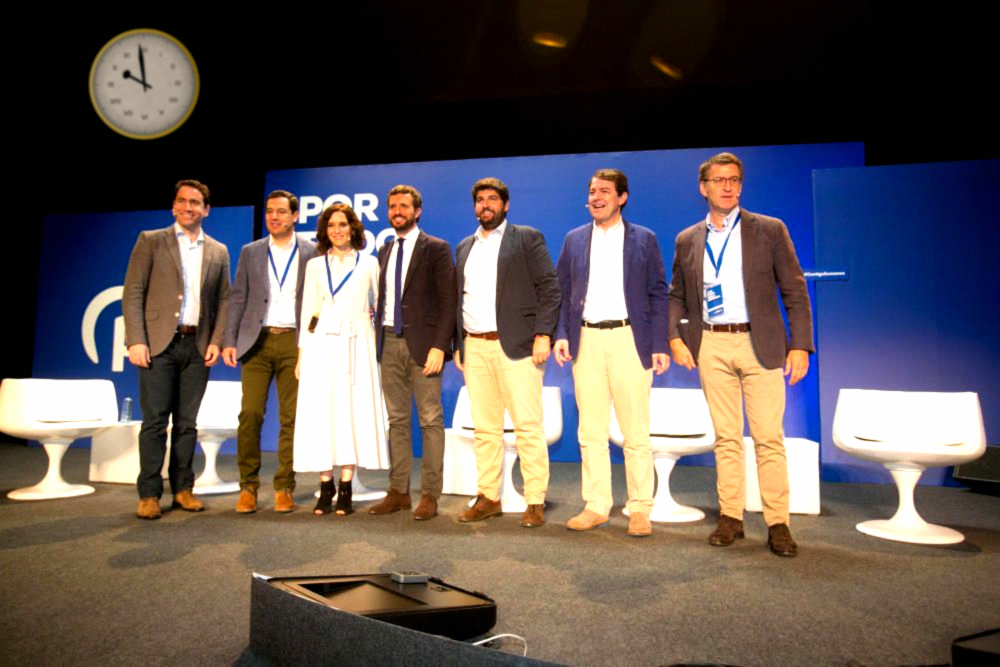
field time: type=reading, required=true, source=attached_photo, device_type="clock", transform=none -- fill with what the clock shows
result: 9:59
